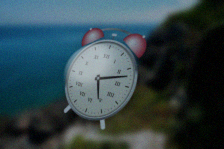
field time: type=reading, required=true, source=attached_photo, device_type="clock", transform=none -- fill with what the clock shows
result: 5:12
